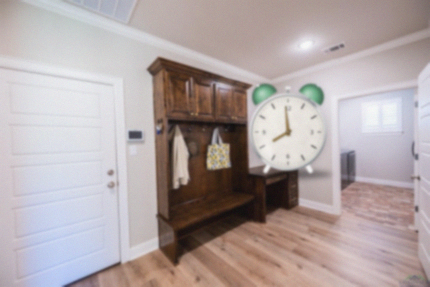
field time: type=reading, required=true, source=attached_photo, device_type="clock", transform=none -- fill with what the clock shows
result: 7:59
